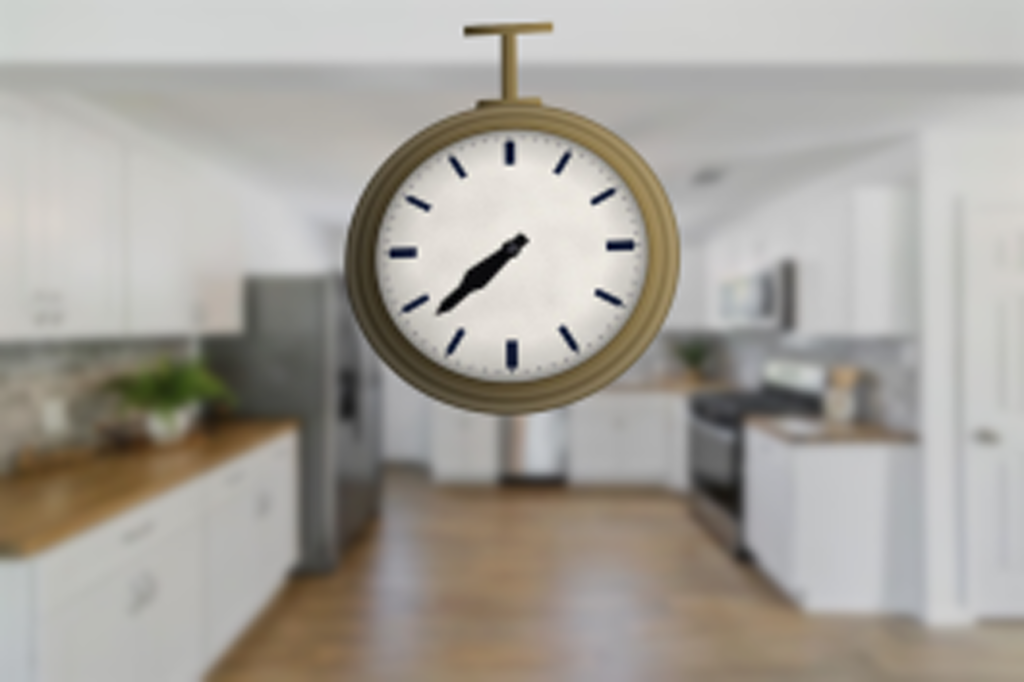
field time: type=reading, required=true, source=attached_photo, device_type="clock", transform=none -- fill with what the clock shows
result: 7:38
